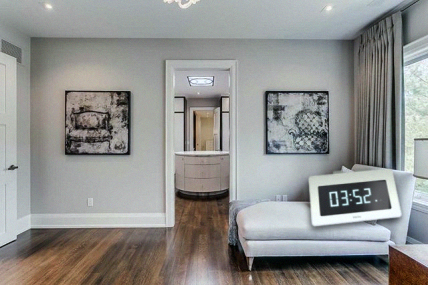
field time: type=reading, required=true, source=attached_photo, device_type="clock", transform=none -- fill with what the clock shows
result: 3:52
